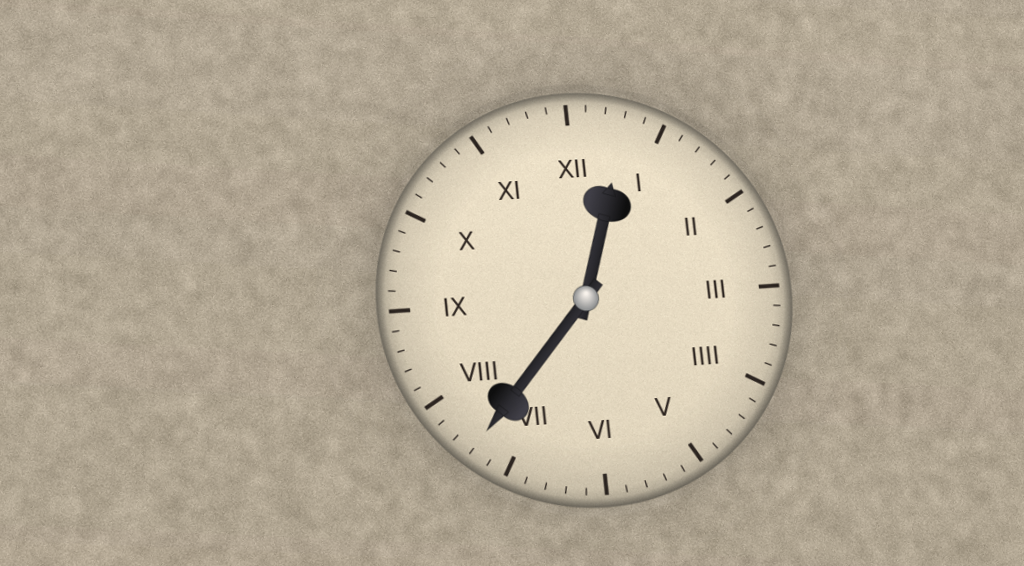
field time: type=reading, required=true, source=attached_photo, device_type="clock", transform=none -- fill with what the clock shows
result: 12:37
